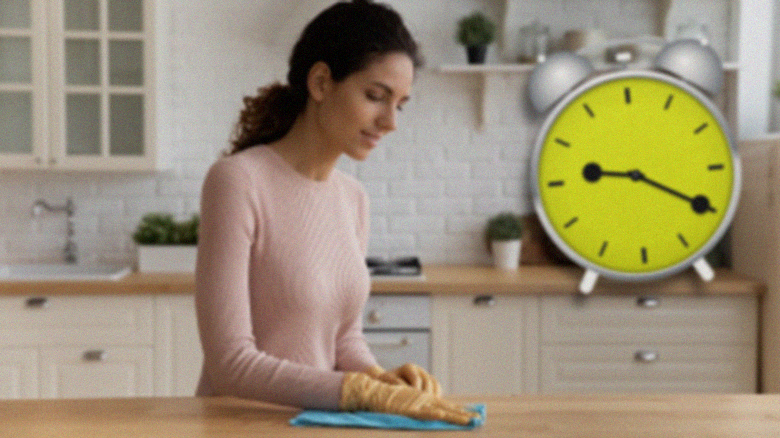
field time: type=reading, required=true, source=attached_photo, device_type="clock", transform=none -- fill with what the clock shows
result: 9:20
